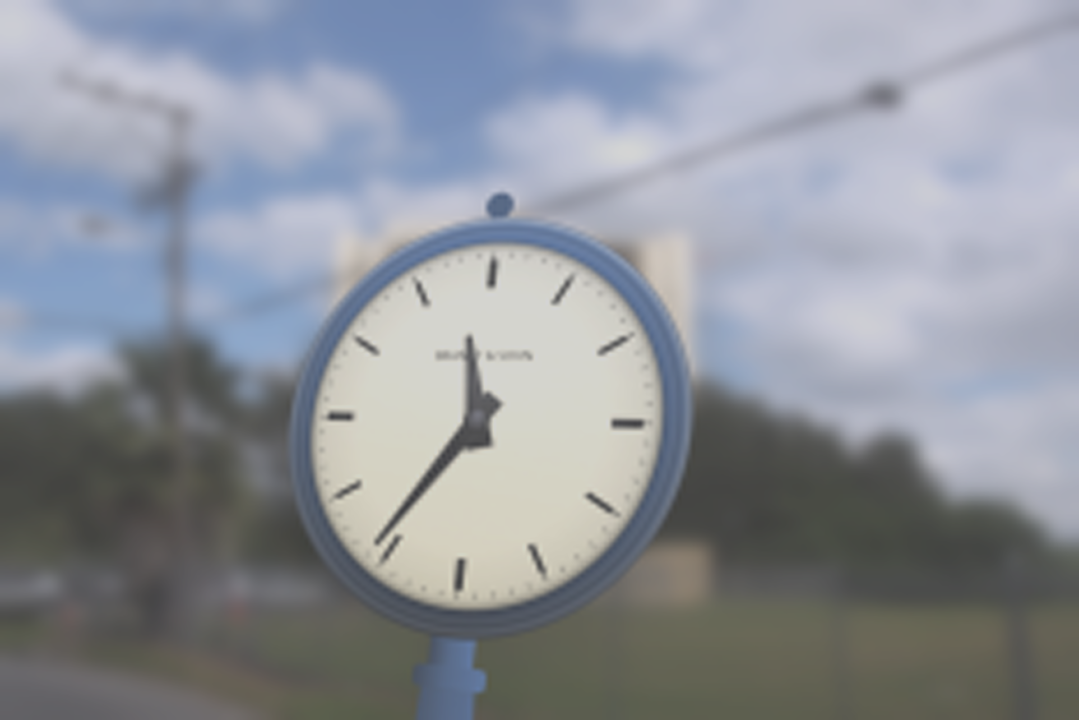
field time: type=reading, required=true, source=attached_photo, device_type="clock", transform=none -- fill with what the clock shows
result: 11:36
